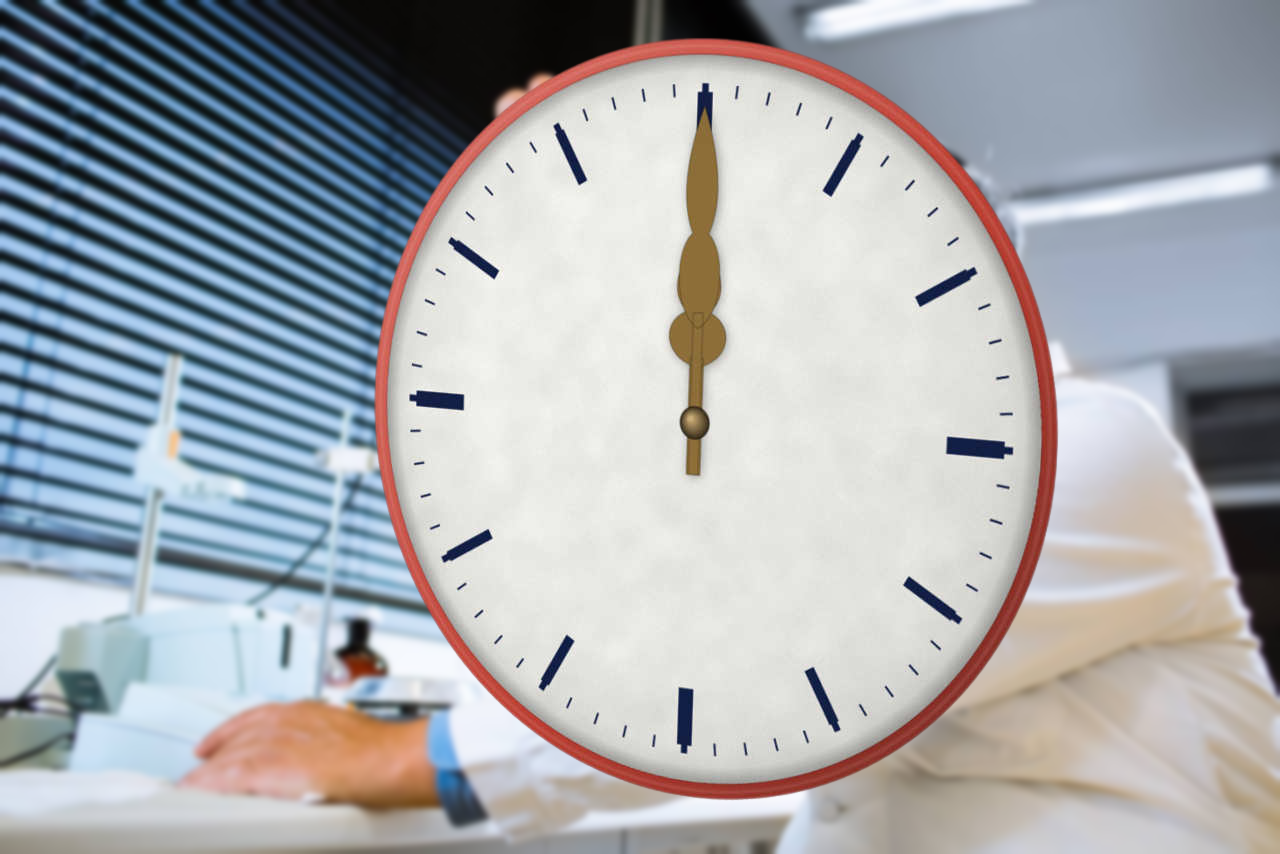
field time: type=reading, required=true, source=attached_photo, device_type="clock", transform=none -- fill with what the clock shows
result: 12:00
